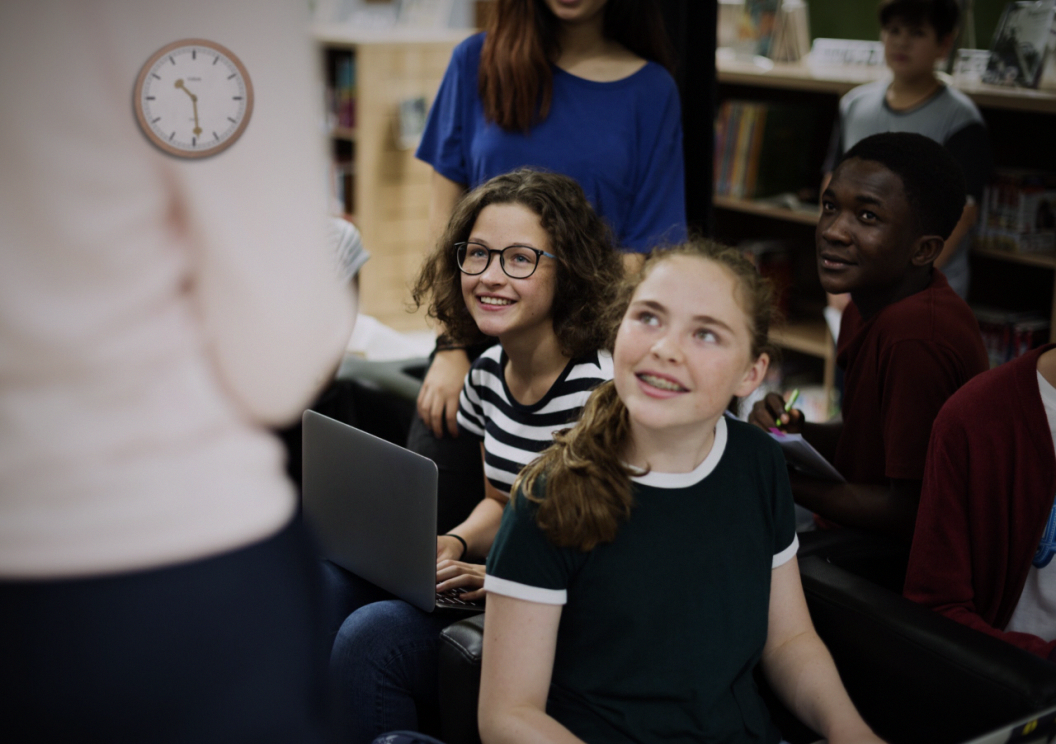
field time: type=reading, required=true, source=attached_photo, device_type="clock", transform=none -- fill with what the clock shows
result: 10:29
